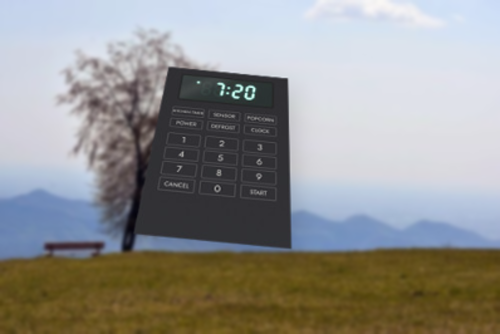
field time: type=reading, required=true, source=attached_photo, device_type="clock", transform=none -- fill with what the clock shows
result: 7:20
